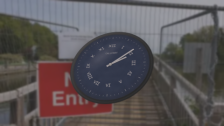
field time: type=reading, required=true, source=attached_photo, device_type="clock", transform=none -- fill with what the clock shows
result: 2:09
